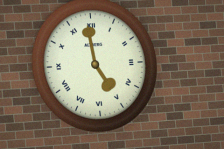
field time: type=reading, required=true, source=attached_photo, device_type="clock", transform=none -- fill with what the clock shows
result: 4:59
